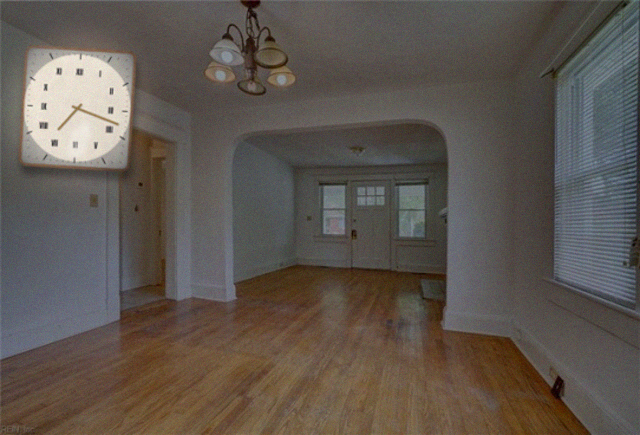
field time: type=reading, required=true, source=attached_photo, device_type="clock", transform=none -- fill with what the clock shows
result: 7:18
